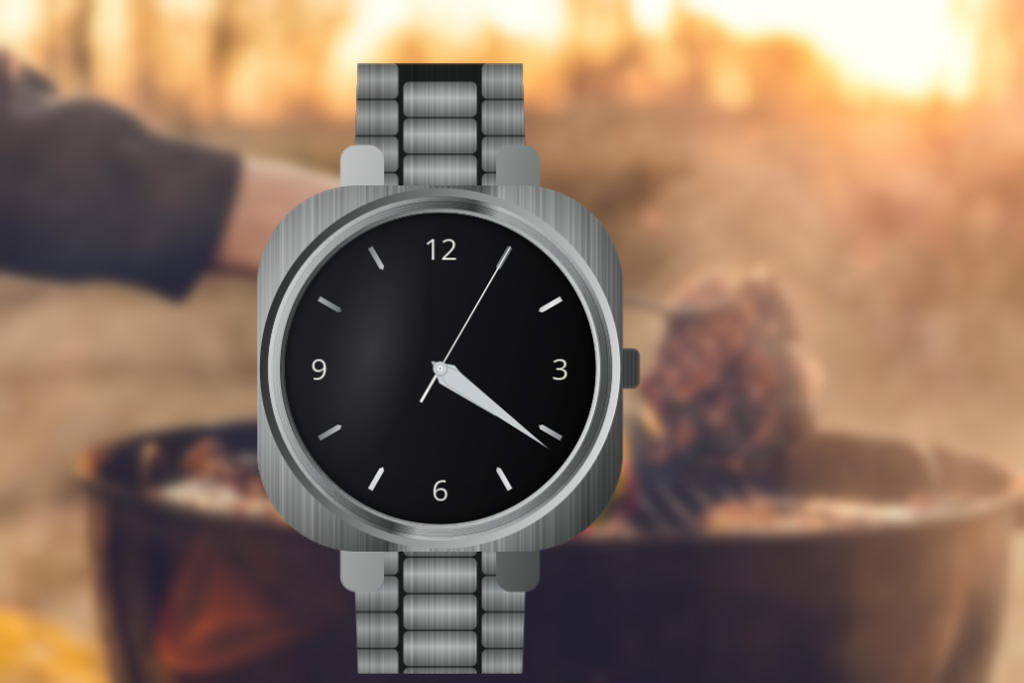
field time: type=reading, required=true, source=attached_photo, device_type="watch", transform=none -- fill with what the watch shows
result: 4:21:05
